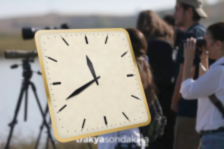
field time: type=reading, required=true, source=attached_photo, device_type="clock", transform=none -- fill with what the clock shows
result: 11:41
